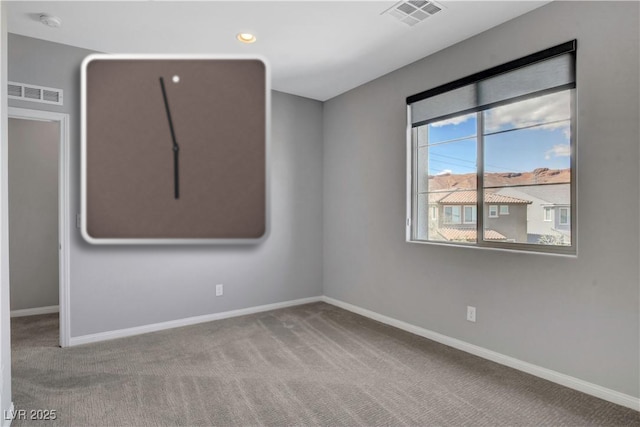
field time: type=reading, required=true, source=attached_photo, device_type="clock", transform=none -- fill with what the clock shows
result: 5:58
